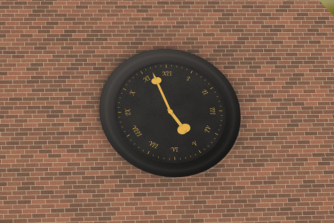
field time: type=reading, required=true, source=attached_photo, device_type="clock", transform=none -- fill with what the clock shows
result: 4:57
